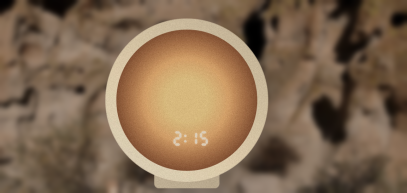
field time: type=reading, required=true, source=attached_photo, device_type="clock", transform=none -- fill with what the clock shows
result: 2:15
